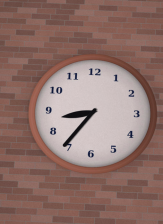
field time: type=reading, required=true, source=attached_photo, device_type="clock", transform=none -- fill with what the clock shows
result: 8:36
